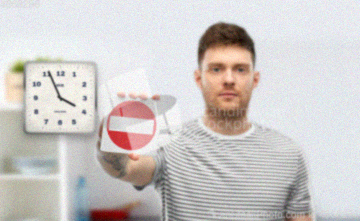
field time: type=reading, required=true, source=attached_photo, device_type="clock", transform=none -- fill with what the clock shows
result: 3:56
